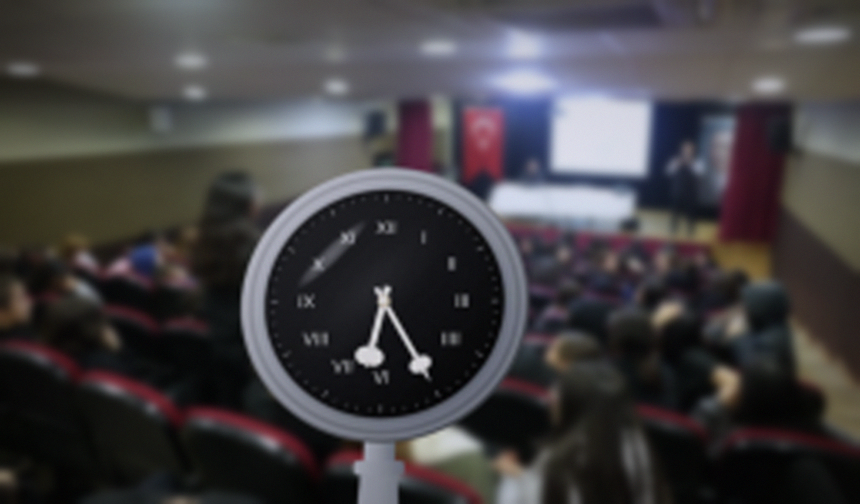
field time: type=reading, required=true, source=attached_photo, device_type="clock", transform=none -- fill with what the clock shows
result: 6:25
